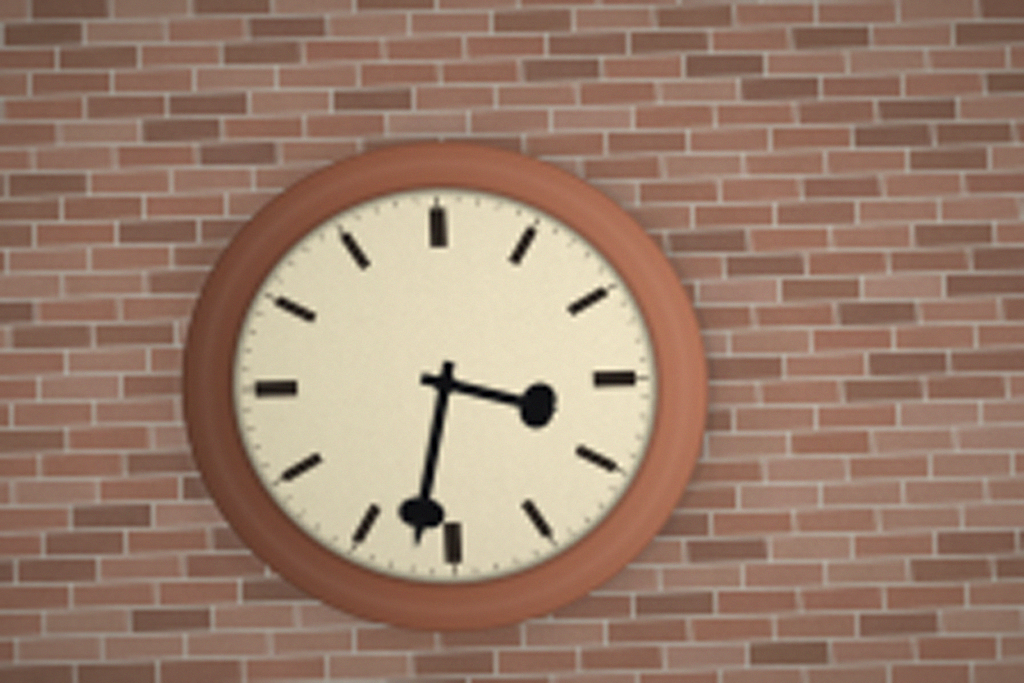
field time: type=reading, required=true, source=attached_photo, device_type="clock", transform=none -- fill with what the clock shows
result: 3:32
